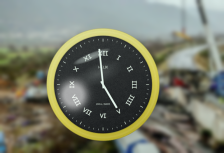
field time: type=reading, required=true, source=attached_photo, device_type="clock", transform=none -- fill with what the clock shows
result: 4:59
